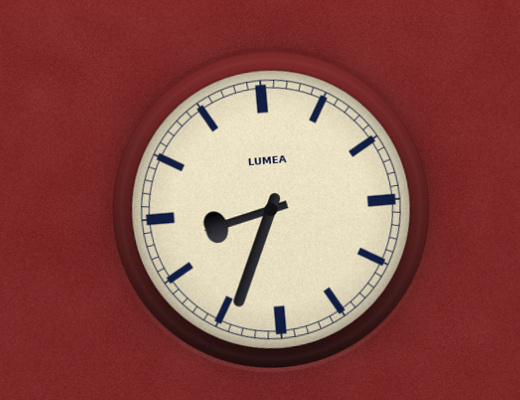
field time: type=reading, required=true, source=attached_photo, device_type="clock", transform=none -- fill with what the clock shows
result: 8:34
